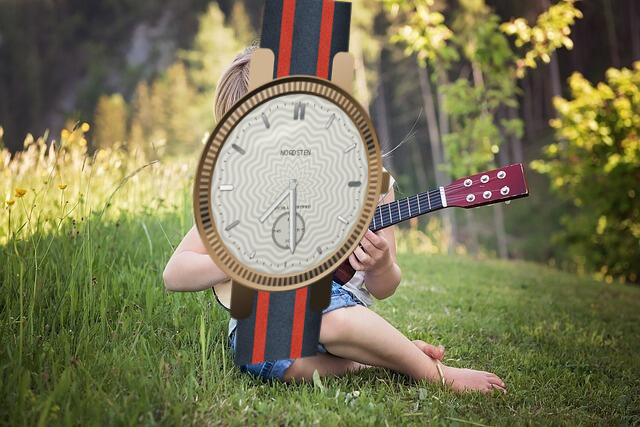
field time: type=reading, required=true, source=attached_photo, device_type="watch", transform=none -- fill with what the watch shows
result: 7:29
